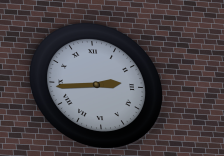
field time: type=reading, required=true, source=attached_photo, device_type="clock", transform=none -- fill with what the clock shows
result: 2:44
